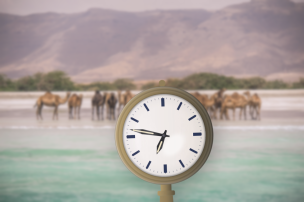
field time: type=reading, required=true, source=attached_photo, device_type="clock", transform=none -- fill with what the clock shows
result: 6:47
